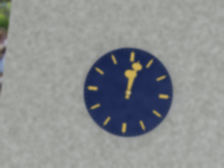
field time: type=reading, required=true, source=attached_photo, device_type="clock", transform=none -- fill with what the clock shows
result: 12:02
